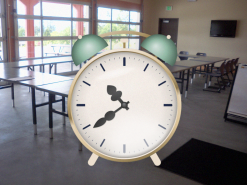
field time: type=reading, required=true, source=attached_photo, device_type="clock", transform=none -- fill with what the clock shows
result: 10:39
